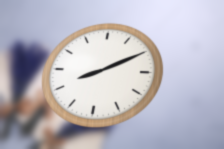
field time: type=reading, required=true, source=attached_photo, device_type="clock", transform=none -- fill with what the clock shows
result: 8:10
